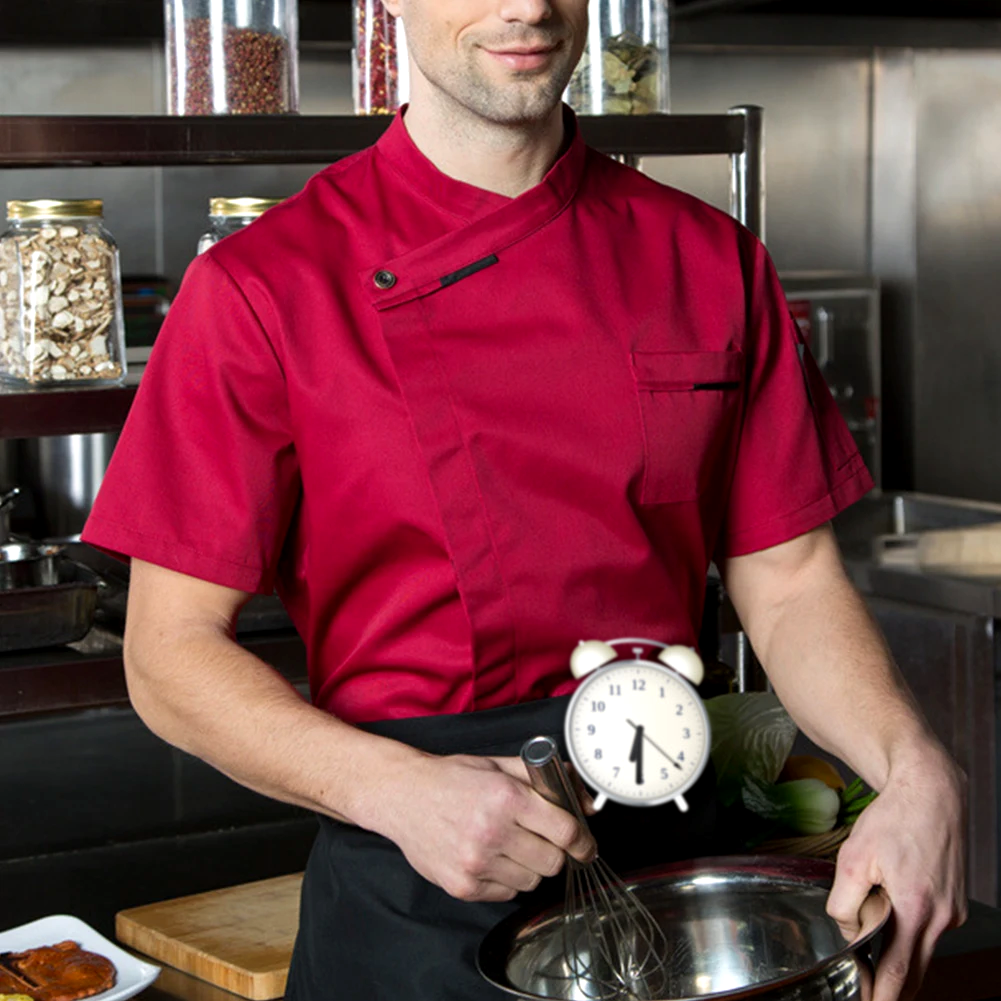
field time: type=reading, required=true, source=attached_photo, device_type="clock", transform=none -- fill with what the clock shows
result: 6:30:22
